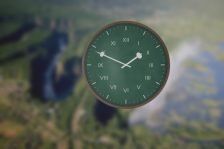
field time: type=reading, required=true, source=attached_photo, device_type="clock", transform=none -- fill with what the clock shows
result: 1:49
